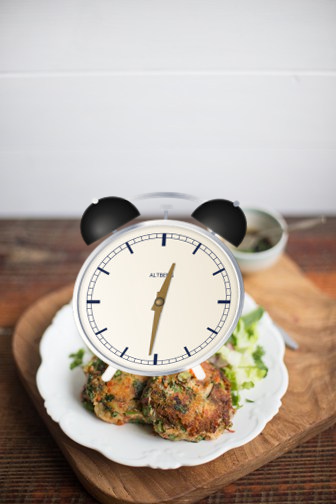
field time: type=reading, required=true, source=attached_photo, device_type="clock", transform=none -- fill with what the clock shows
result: 12:31
